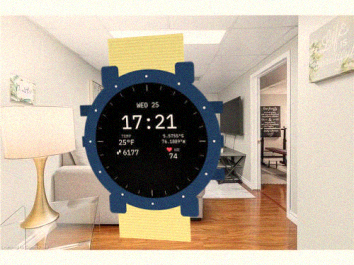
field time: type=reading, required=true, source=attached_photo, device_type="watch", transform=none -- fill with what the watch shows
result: 17:21
